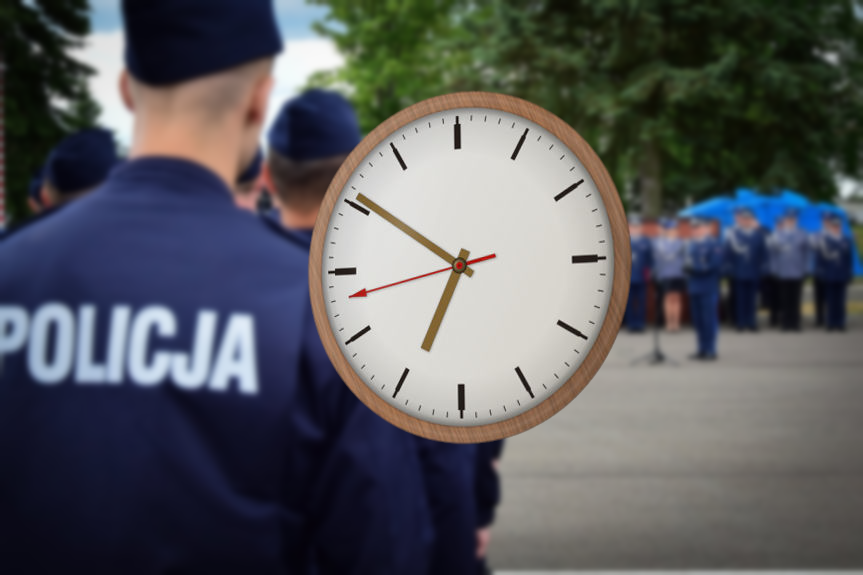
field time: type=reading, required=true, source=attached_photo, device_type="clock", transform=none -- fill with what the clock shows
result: 6:50:43
